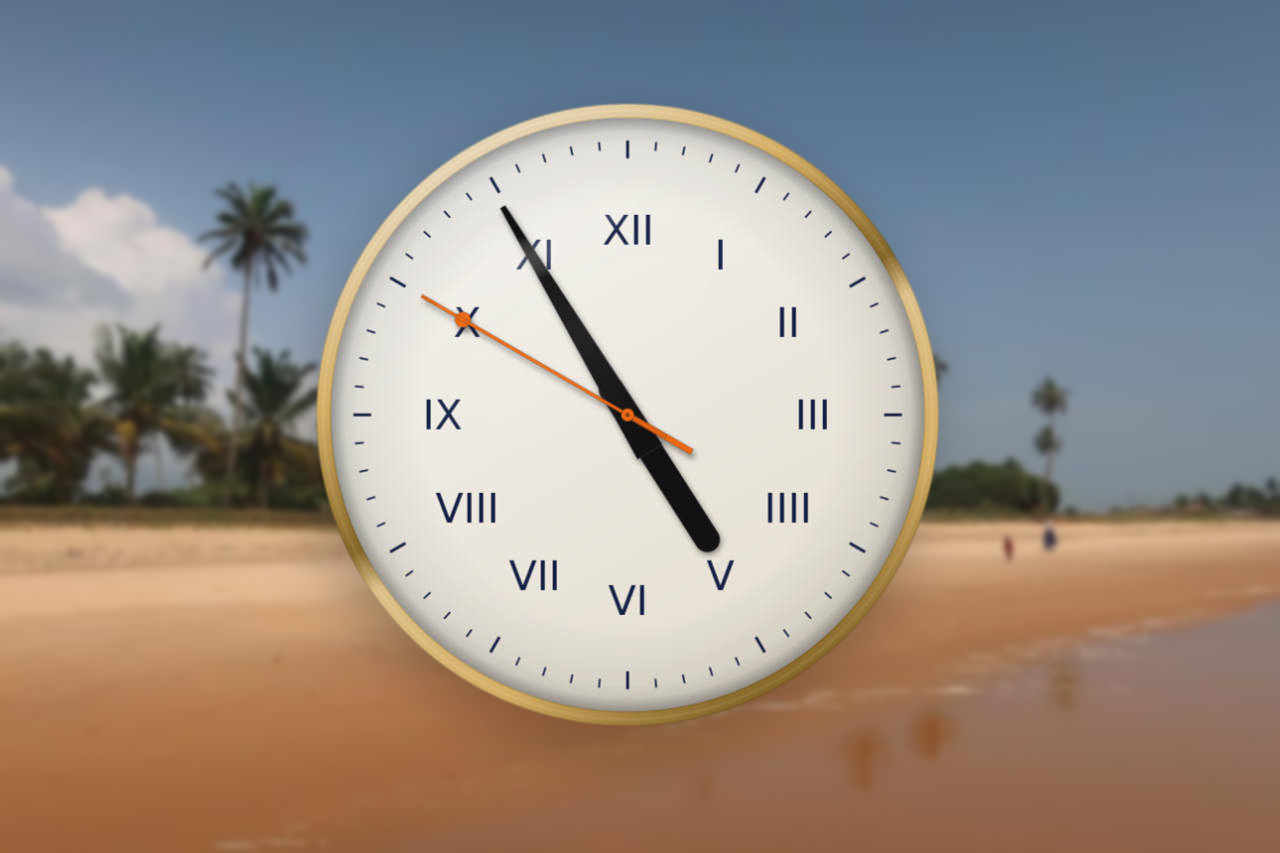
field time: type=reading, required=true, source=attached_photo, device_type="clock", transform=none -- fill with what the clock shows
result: 4:54:50
